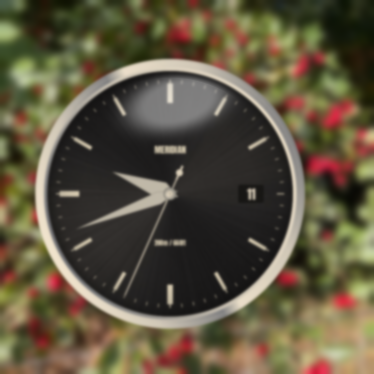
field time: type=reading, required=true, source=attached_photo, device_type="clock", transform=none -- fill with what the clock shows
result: 9:41:34
